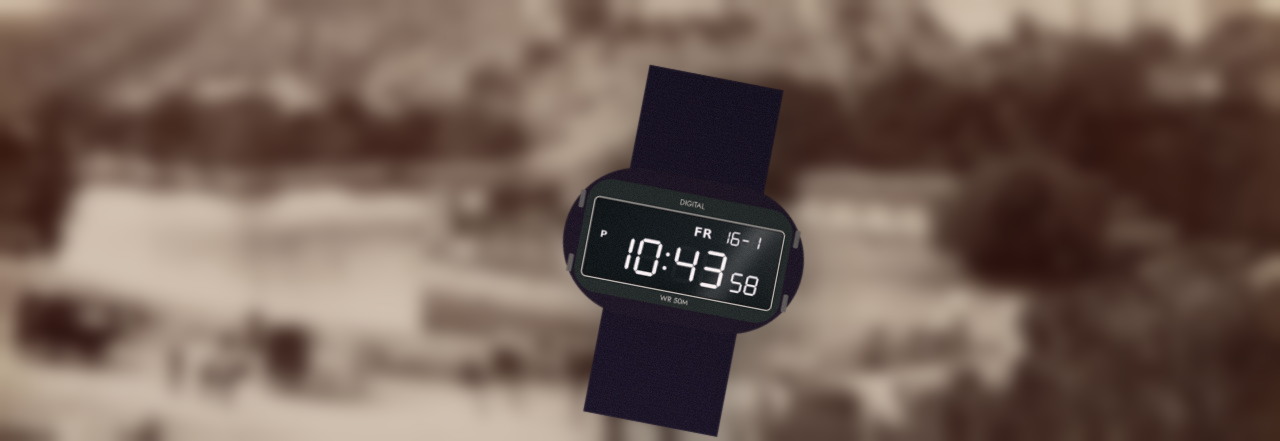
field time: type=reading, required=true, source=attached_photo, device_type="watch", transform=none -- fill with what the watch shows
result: 10:43:58
